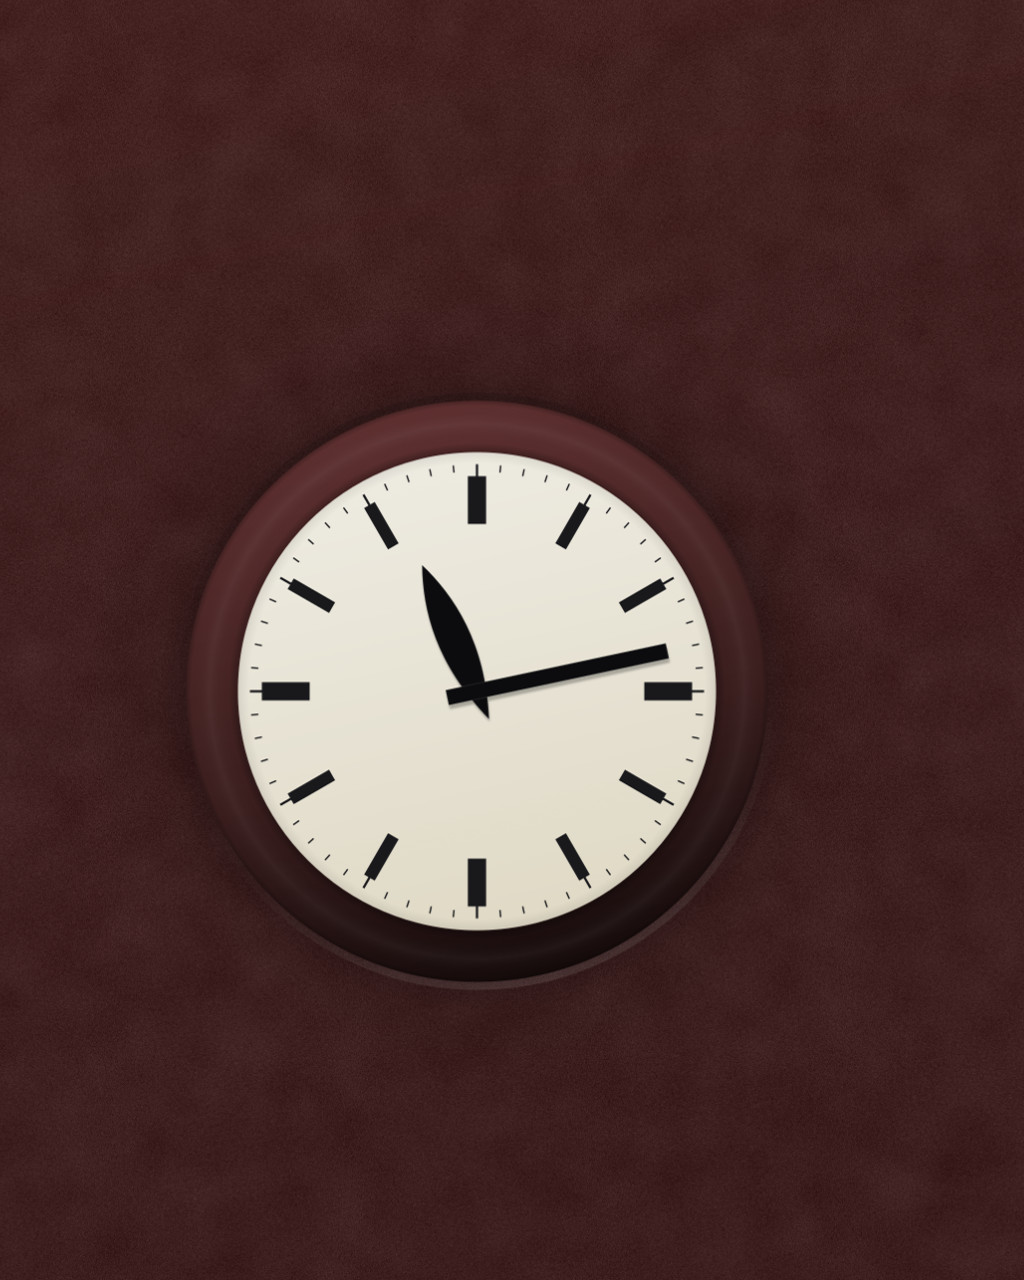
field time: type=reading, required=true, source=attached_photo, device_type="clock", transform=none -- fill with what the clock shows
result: 11:13
